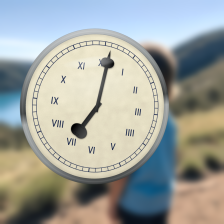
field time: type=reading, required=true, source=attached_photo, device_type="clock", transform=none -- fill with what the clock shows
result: 7:01
